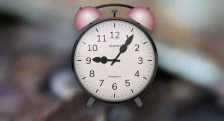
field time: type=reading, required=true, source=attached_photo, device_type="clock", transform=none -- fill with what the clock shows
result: 9:06
